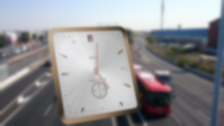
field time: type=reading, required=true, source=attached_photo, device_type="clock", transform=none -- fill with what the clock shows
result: 5:02
